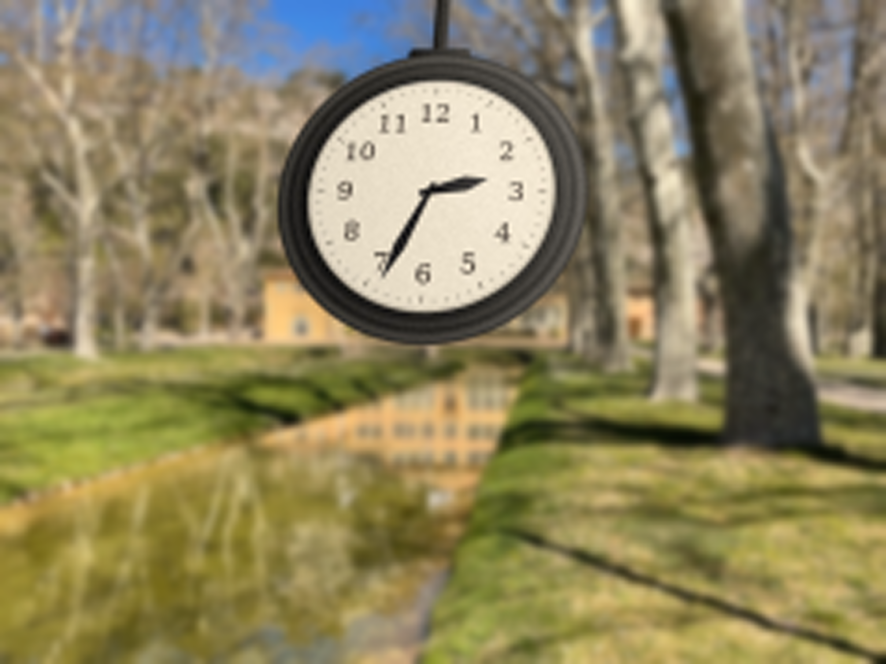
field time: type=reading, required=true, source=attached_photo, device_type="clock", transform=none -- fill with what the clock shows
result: 2:34
